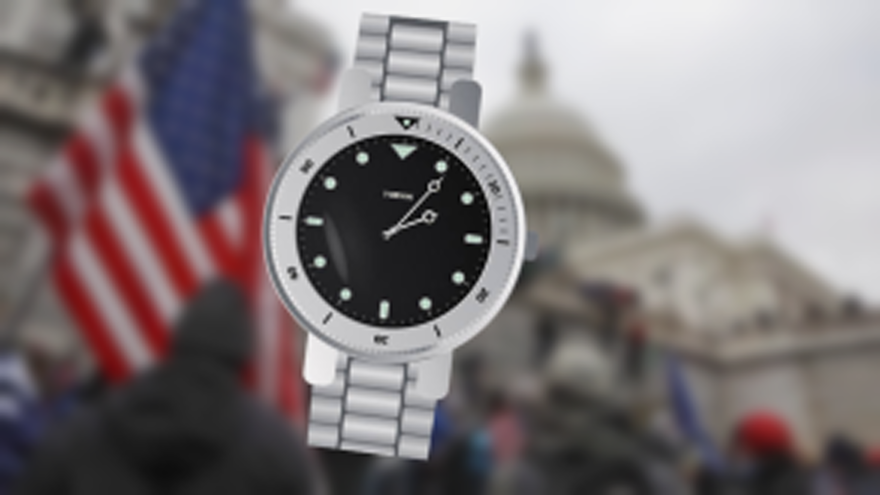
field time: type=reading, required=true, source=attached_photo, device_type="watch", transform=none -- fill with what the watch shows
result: 2:06
